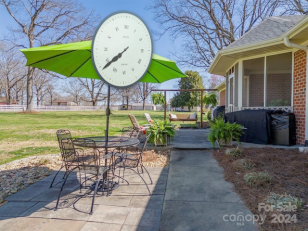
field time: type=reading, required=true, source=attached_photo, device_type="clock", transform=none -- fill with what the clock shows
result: 7:39
